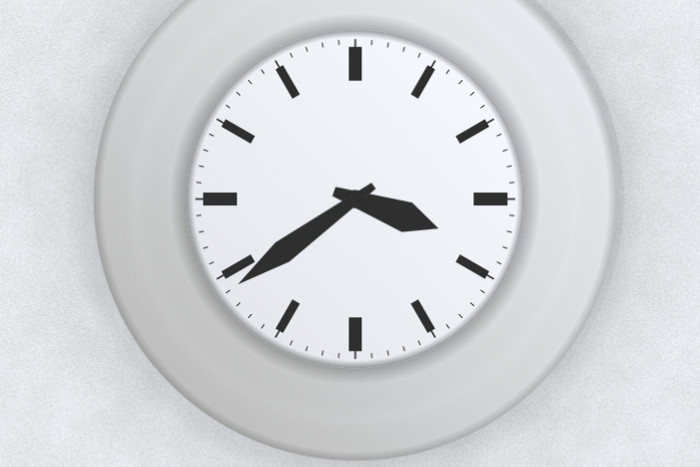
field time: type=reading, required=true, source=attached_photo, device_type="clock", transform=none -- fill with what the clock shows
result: 3:39
